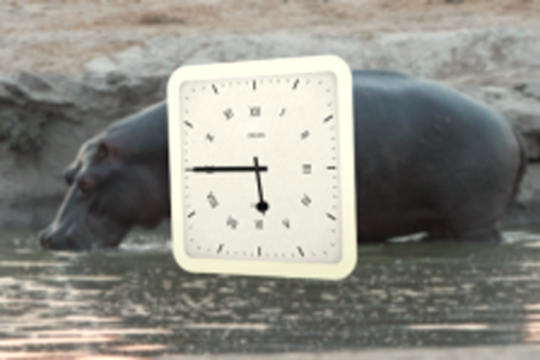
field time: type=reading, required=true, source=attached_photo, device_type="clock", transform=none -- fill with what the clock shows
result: 5:45
